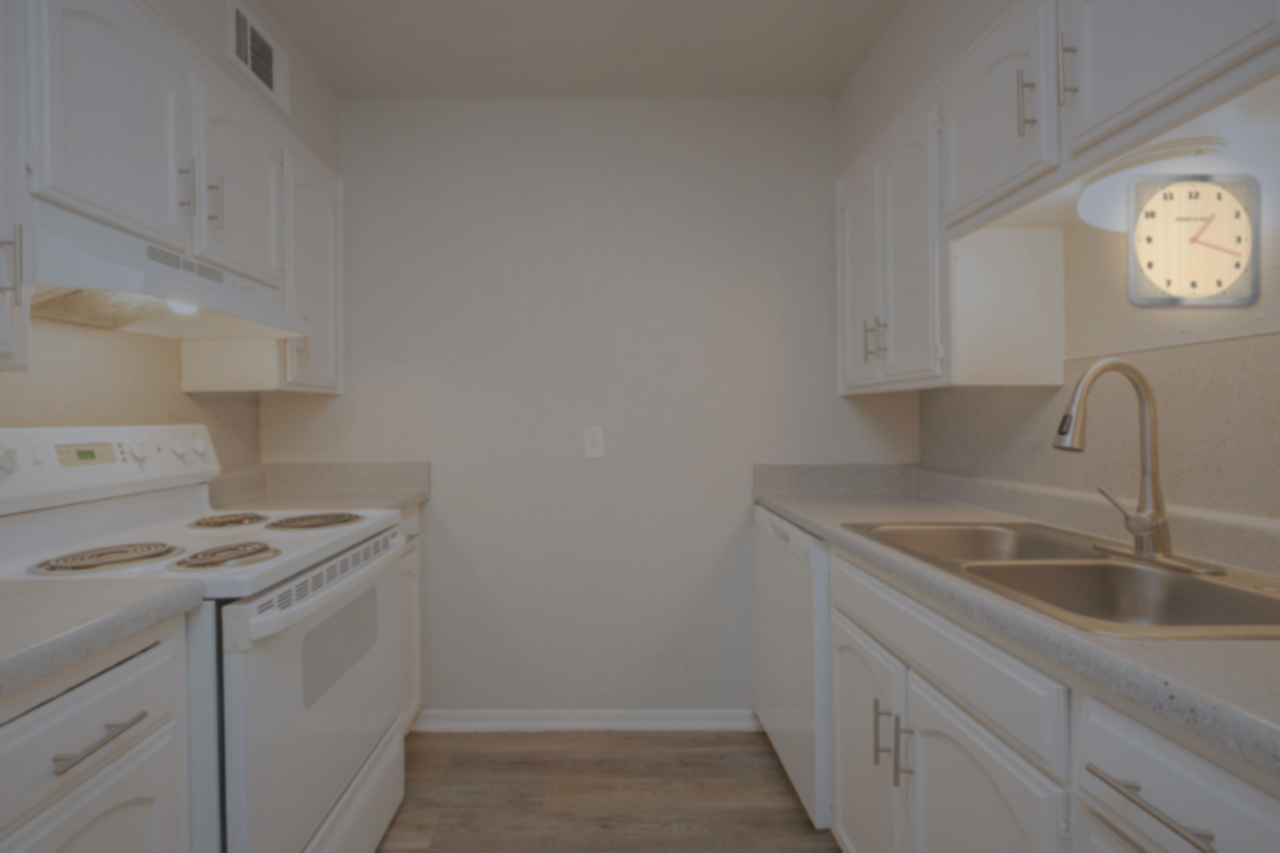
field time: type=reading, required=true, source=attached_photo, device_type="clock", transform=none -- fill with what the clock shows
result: 1:18
